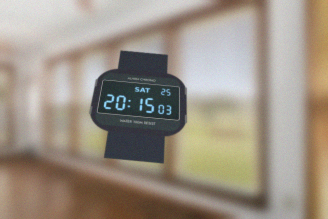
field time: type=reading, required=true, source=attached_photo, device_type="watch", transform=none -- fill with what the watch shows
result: 20:15:03
